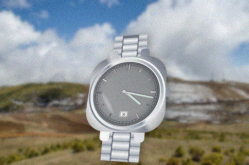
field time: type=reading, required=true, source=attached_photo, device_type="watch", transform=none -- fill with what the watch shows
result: 4:17
